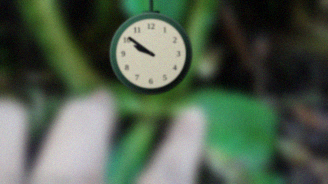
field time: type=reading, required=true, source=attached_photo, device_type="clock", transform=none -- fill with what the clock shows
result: 9:51
